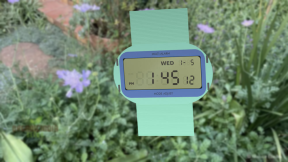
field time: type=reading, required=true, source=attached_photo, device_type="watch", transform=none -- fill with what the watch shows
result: 1:45:12
